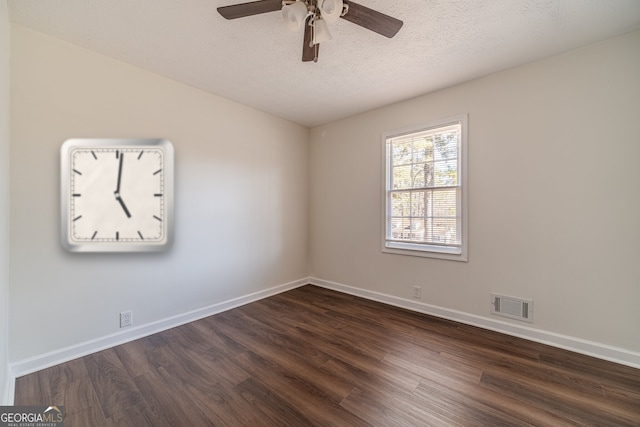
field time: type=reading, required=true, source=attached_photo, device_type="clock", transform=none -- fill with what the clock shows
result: 5:01
